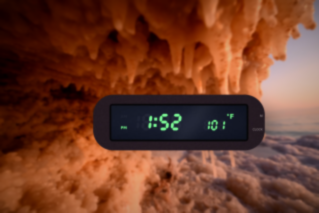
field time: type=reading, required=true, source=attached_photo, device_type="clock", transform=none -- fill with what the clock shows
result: 1:52
